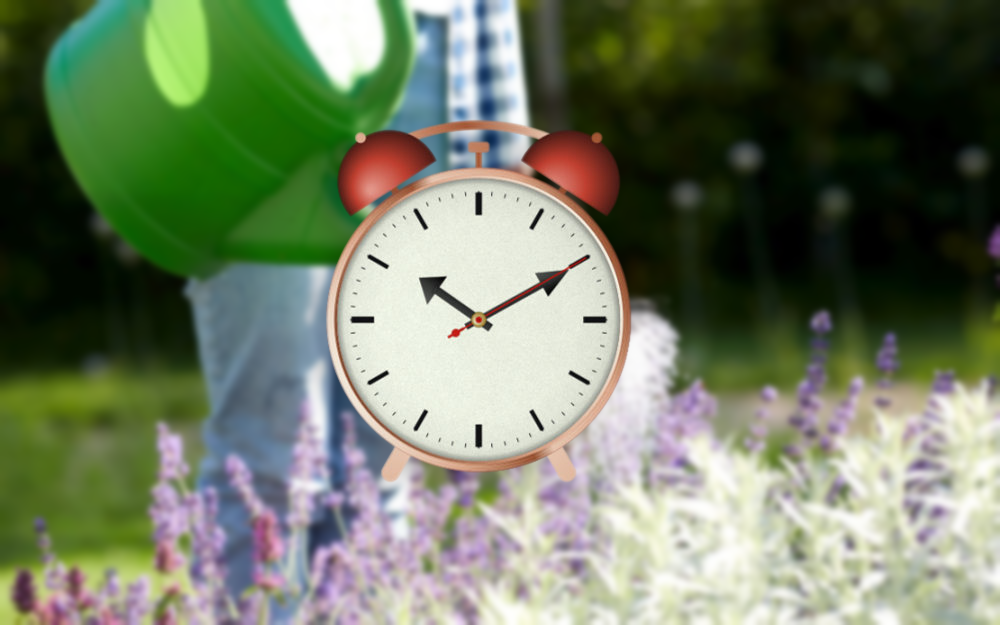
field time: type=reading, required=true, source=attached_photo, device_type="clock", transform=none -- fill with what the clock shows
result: 10:10:10
